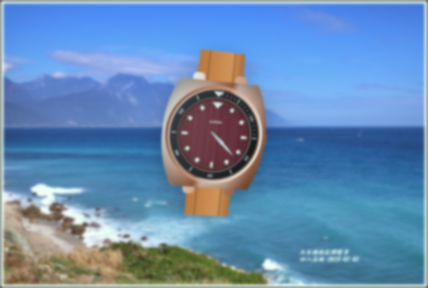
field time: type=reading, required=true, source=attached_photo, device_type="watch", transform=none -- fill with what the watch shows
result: 4:22
